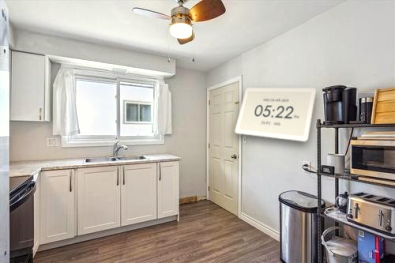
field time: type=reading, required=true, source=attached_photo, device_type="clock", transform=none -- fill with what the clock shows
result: 5:22
